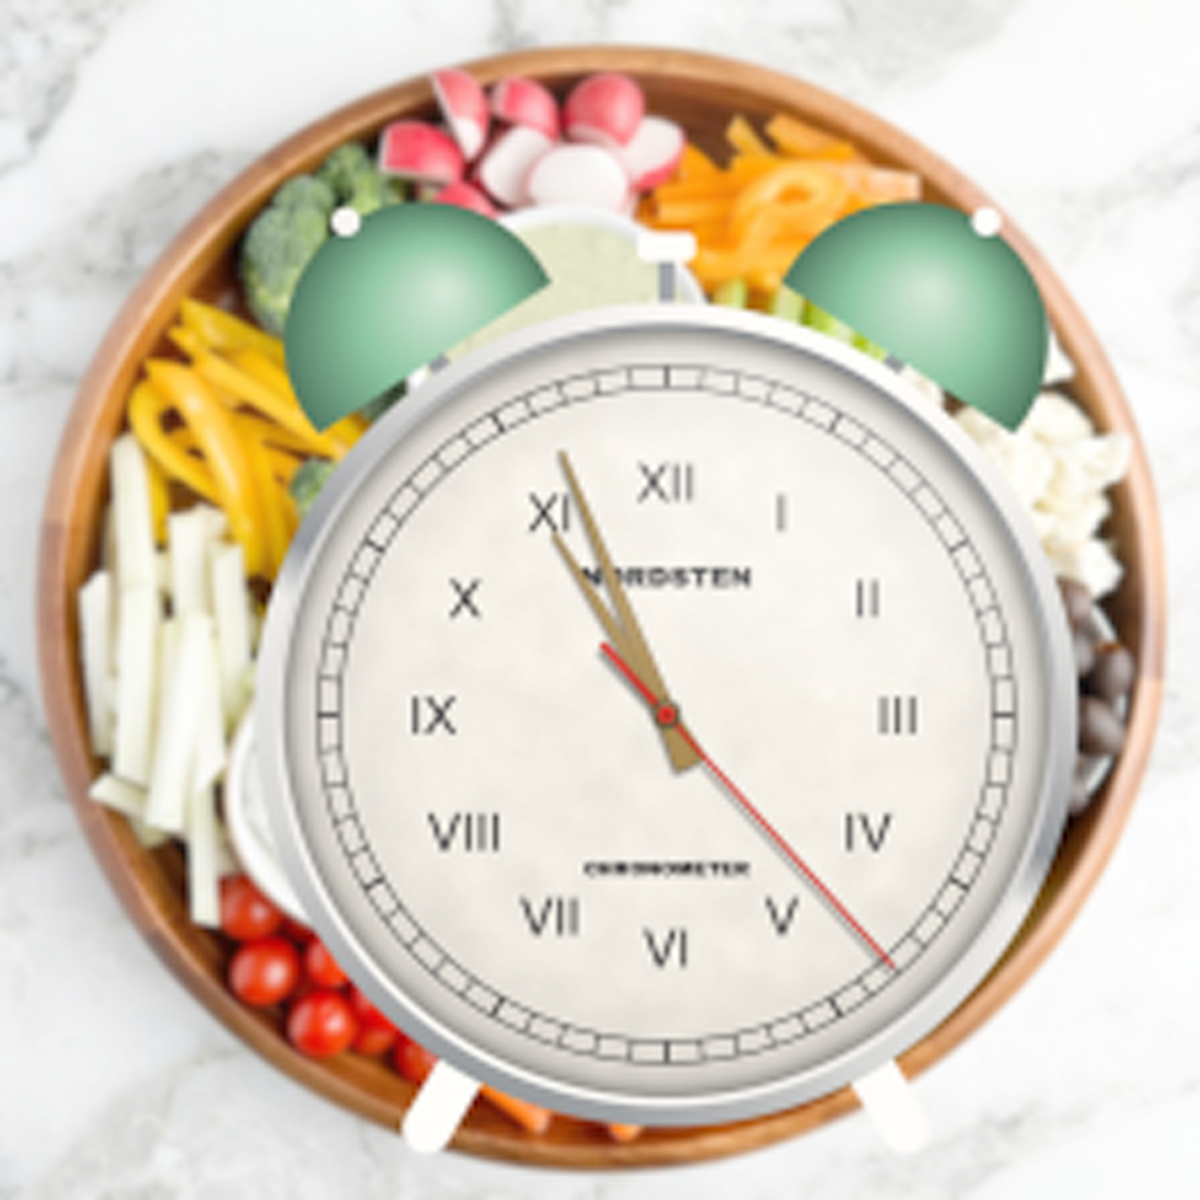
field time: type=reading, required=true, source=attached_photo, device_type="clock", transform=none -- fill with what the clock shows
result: 10:56:23
